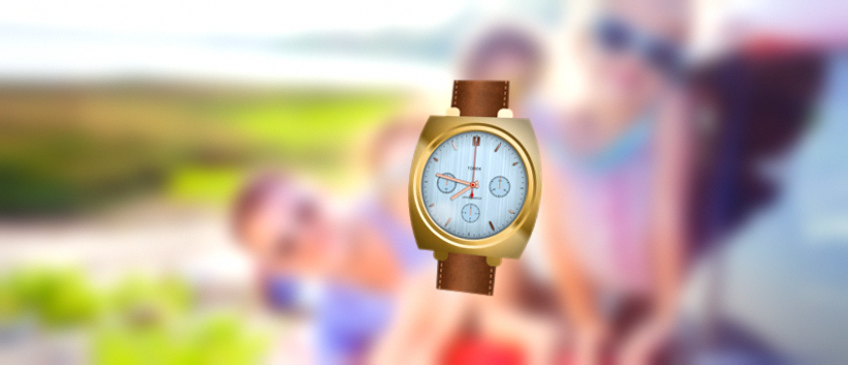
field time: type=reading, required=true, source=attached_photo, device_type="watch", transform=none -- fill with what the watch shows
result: 7:47
